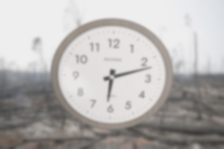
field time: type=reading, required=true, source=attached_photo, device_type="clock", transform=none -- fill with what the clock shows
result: 6:12
